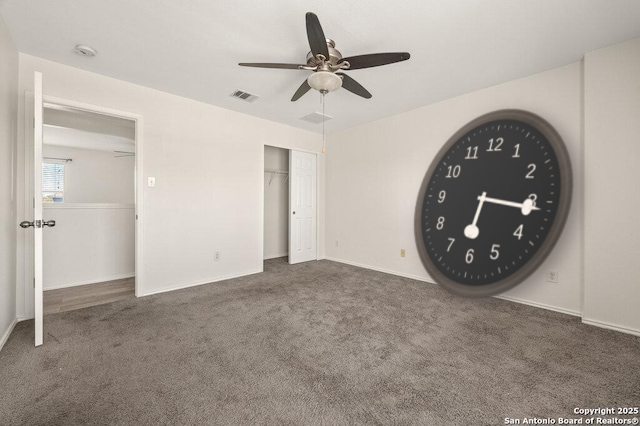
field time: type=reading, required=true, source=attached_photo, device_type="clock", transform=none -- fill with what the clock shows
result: 6:16
